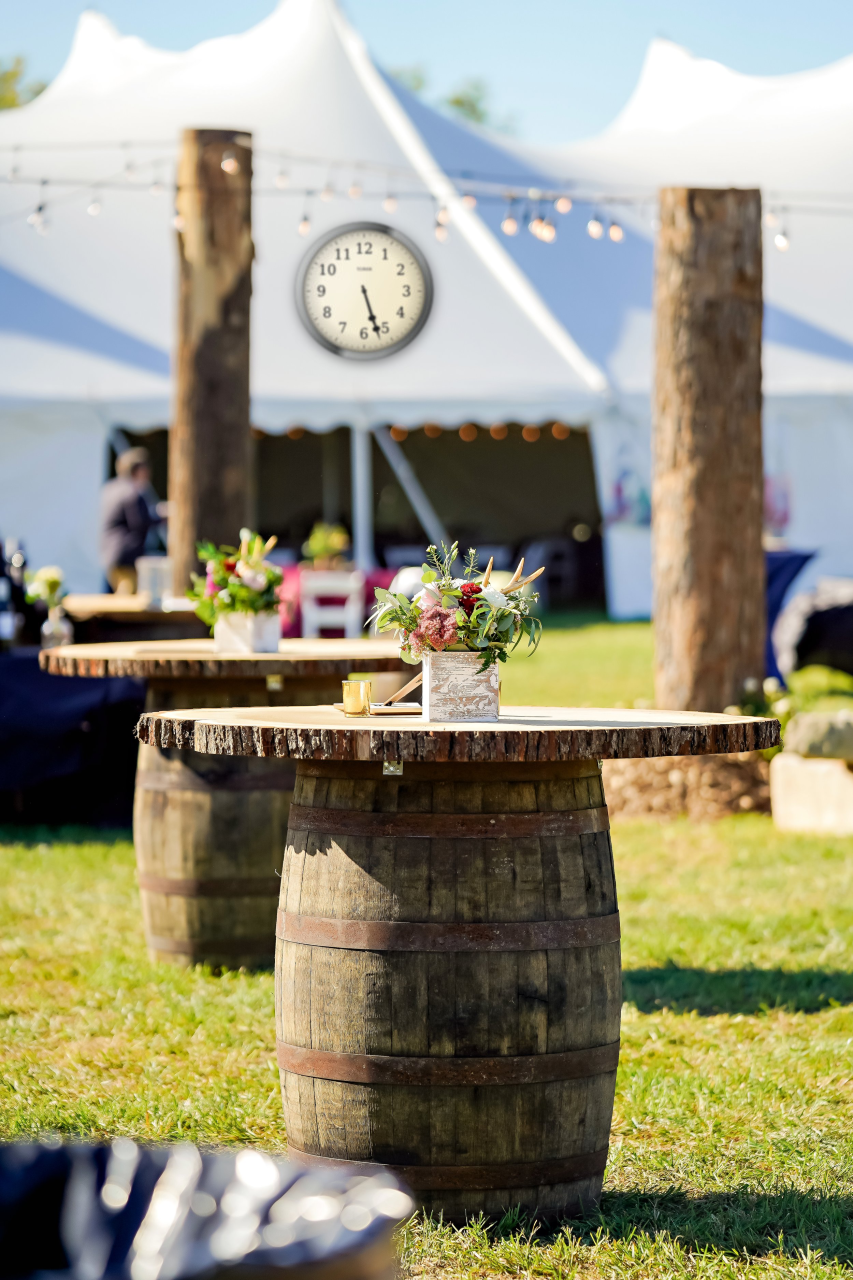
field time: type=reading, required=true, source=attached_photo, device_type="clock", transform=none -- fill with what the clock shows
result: 5:27
